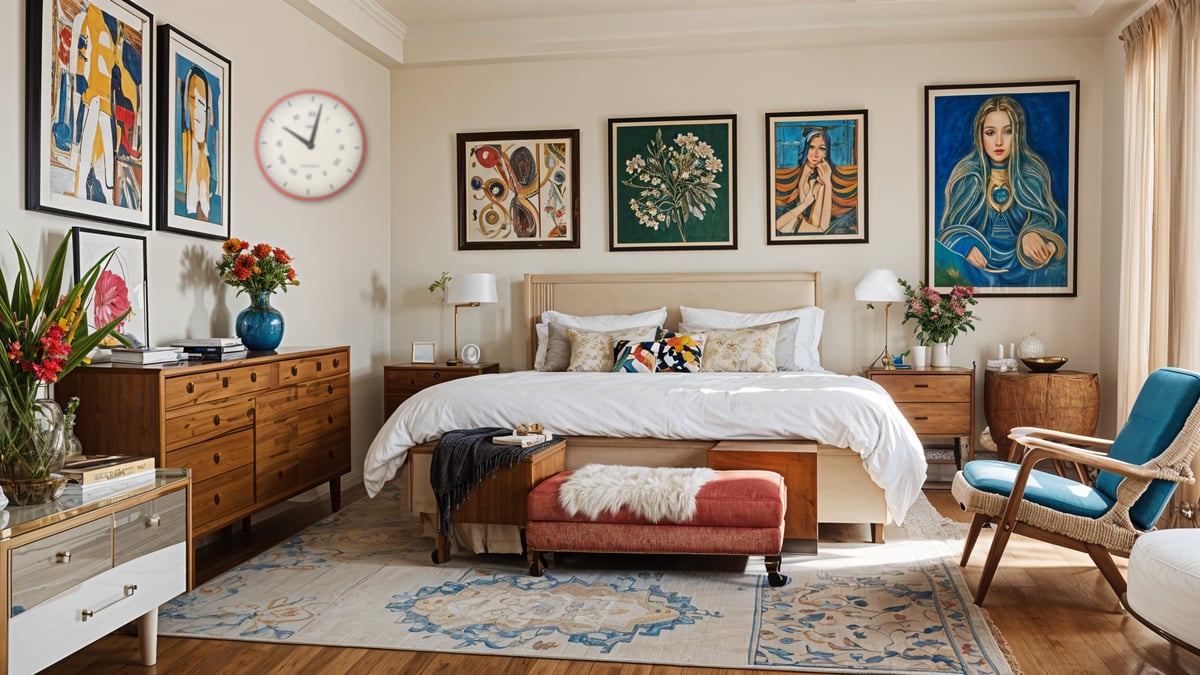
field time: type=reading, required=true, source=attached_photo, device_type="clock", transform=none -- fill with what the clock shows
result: 10:02
